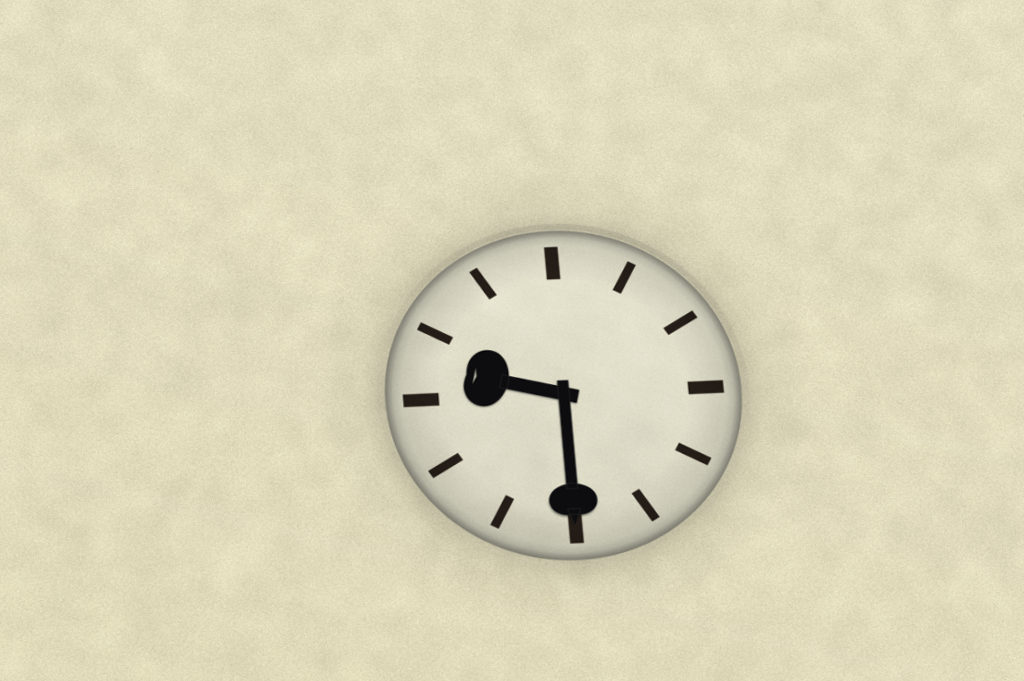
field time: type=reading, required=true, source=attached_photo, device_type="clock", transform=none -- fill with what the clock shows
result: 9:30
